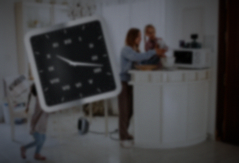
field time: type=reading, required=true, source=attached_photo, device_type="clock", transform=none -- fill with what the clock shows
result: 10:18
